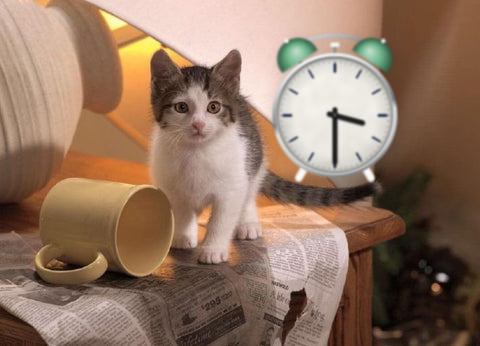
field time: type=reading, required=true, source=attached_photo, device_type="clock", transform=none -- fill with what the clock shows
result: 3:30
